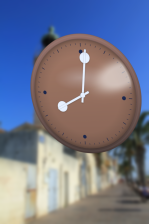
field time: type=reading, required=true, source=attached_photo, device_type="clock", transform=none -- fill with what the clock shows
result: 8:01
